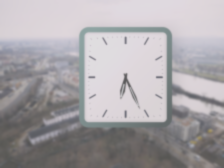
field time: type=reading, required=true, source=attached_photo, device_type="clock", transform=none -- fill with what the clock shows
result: 6:26
